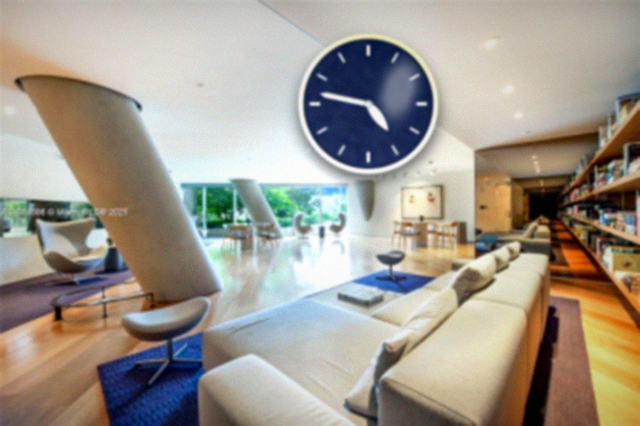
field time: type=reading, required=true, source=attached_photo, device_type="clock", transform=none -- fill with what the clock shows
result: 4:47
